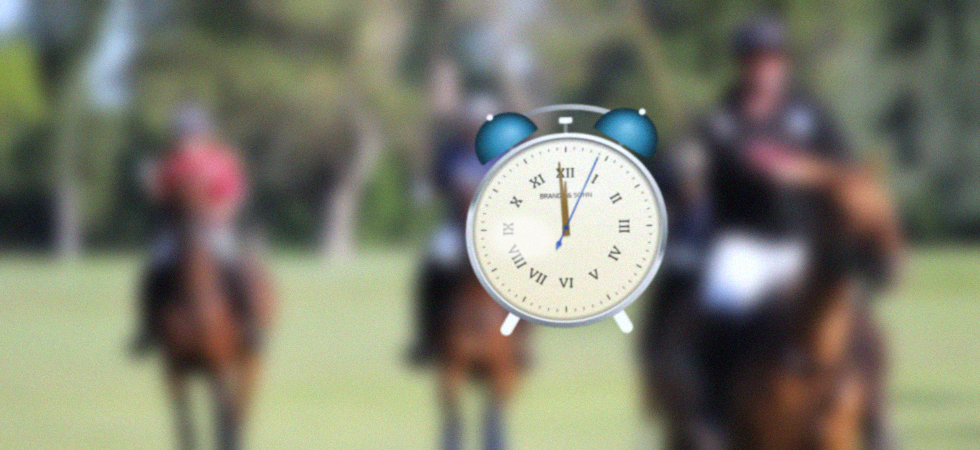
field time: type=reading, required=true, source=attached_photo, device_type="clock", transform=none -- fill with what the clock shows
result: 11:59:04
